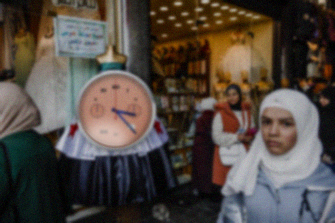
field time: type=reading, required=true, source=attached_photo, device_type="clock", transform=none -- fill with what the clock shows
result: 3:23
